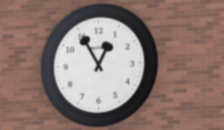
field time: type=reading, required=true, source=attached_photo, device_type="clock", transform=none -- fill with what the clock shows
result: 12:55
